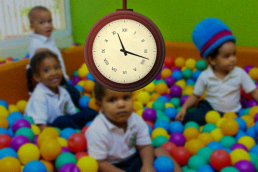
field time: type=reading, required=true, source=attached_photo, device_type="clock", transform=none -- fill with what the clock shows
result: 11:18
